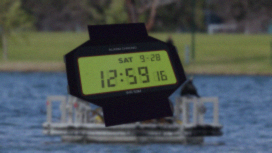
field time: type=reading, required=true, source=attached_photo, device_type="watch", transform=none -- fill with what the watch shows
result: 12:59:16
